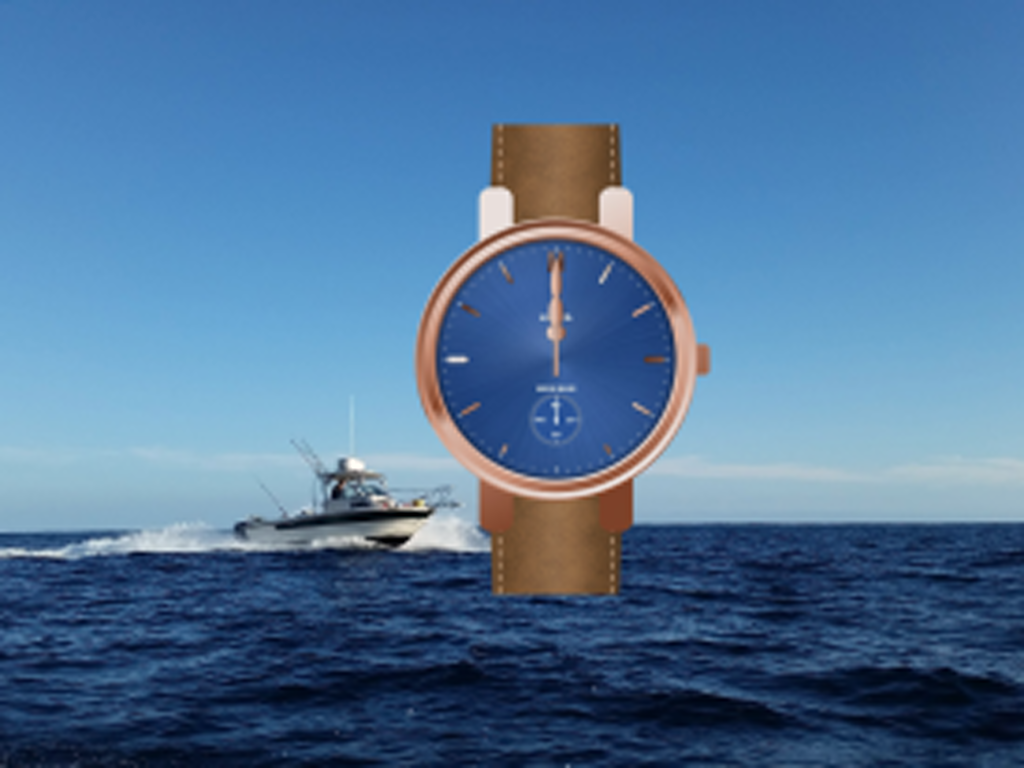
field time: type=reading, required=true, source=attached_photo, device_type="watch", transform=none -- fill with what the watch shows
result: 12:00
